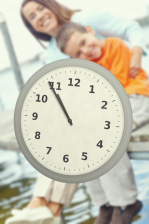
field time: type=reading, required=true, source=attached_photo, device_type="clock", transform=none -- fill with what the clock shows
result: 10:54
